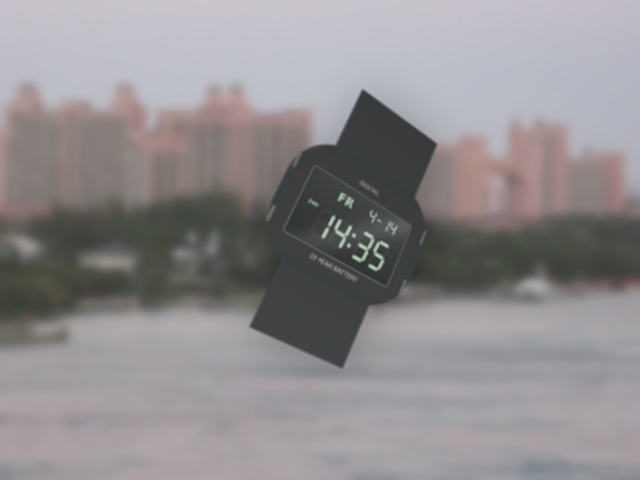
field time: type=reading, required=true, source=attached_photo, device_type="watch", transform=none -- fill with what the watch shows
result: 14:35
